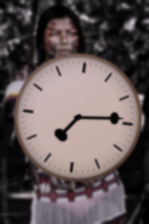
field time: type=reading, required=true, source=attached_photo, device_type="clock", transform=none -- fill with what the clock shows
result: 7:14
